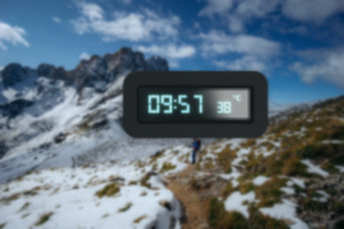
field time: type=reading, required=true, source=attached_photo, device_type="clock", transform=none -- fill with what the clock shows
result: 9:57
